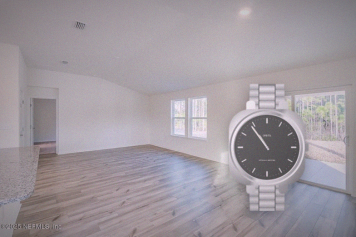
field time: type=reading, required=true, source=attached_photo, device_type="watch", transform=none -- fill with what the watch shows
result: 10:54
